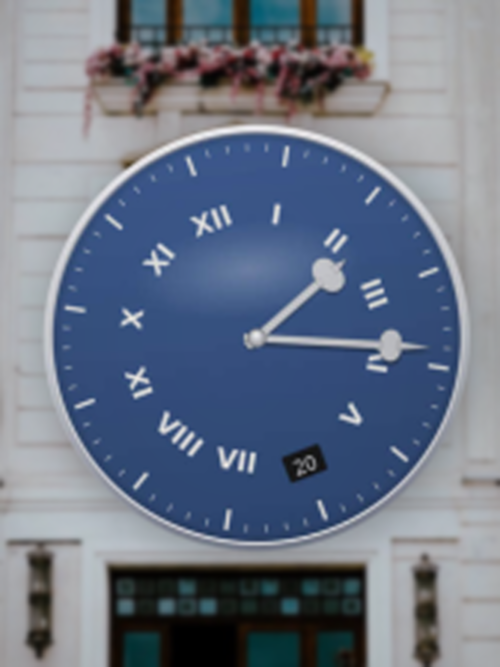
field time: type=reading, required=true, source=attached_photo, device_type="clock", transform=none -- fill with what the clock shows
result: 2:19
